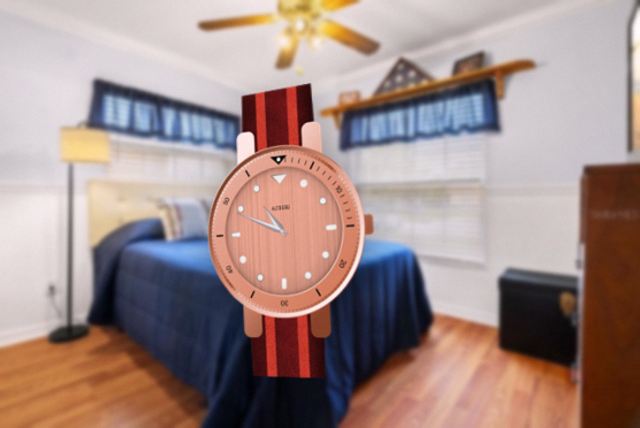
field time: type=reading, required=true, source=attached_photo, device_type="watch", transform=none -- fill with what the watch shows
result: 10:49
